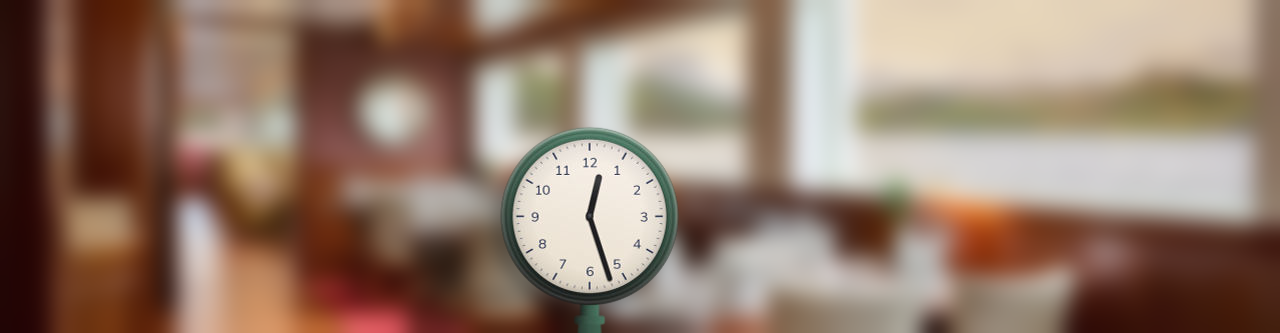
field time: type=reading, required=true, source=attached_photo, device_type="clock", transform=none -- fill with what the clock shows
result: 12:27
